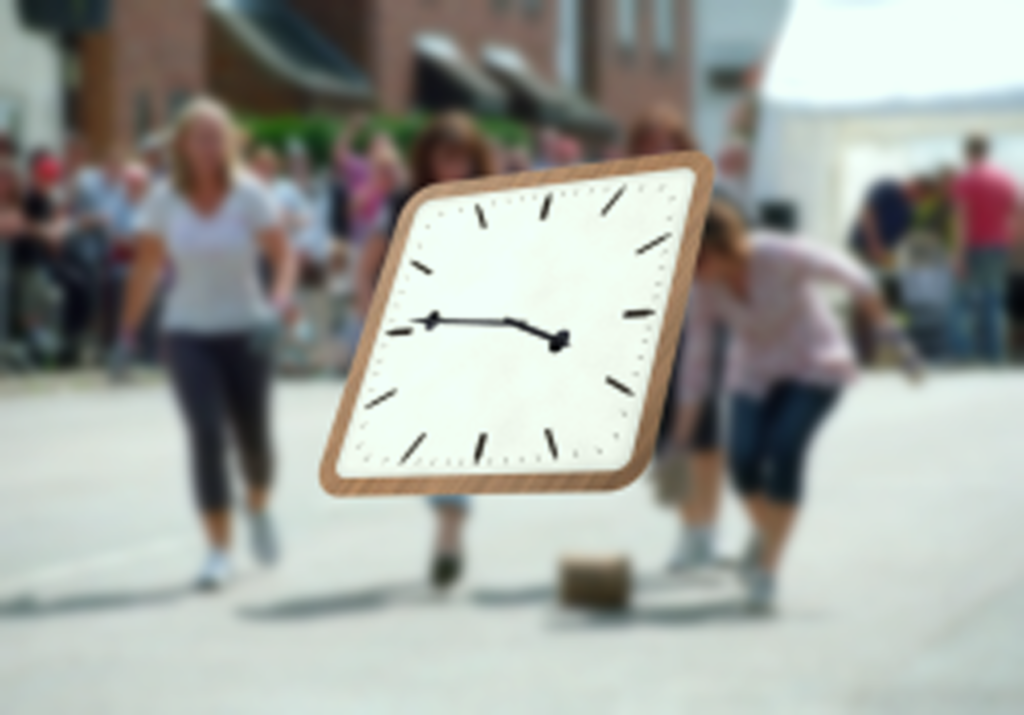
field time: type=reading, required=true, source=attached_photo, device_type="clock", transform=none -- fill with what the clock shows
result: 3:46
